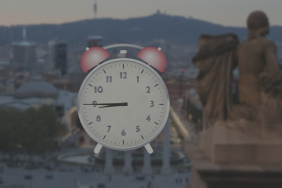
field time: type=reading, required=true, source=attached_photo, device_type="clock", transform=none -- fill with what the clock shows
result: 8:45
